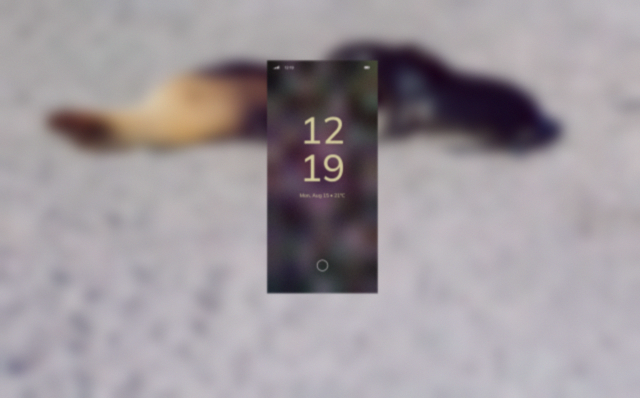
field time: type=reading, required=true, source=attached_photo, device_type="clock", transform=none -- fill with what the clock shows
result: 12:19
